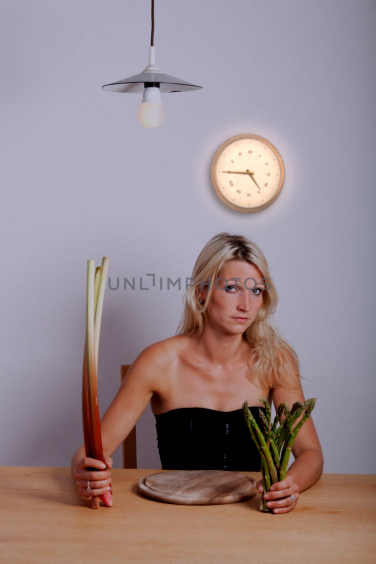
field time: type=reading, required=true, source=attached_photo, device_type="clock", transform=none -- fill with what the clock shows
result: 4:45
